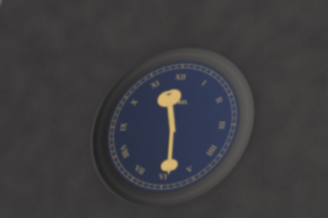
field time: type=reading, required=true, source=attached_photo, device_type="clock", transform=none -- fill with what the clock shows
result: 11:29
